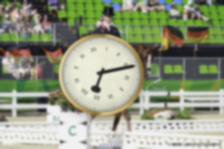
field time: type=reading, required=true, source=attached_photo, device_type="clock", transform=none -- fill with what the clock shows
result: 7:16
